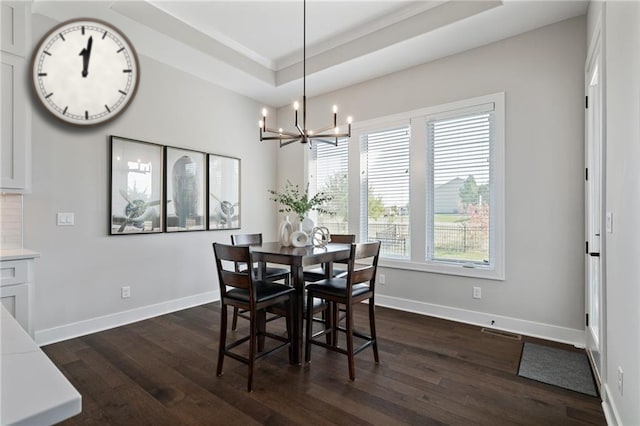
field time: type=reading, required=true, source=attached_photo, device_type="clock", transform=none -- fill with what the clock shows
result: 12:02
